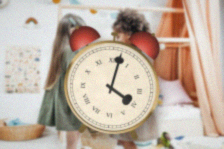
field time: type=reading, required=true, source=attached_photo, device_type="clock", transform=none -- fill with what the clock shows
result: 4:02
